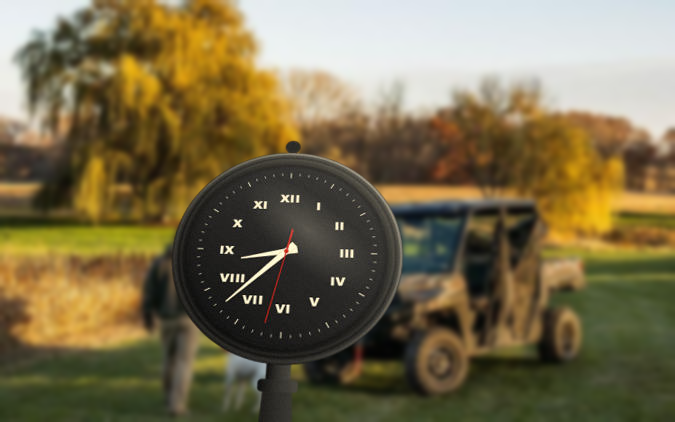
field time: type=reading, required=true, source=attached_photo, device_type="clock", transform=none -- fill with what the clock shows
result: 8:37:32
